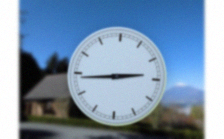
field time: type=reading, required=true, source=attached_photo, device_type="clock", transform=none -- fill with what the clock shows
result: 2:44
